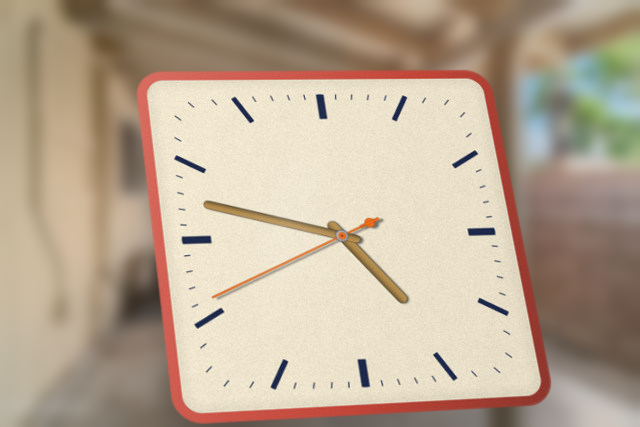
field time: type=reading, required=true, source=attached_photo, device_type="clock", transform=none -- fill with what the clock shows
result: 4:47:41
